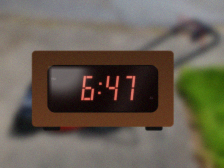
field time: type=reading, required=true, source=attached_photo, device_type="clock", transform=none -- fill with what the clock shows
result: 6:47
